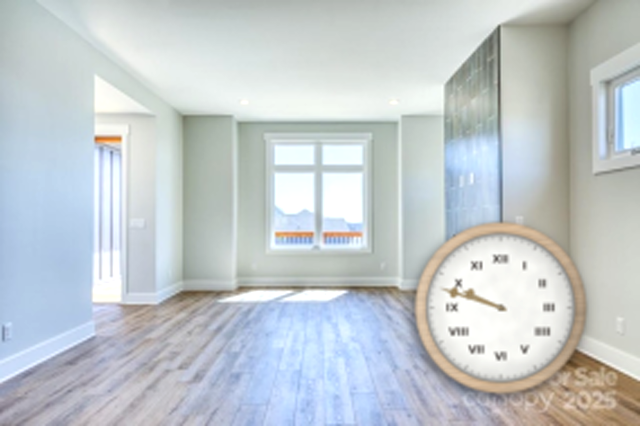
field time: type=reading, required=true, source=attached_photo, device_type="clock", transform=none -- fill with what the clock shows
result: 9:48
